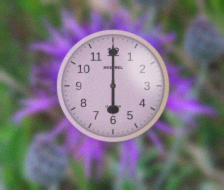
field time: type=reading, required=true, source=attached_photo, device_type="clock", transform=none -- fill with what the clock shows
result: 6:00
